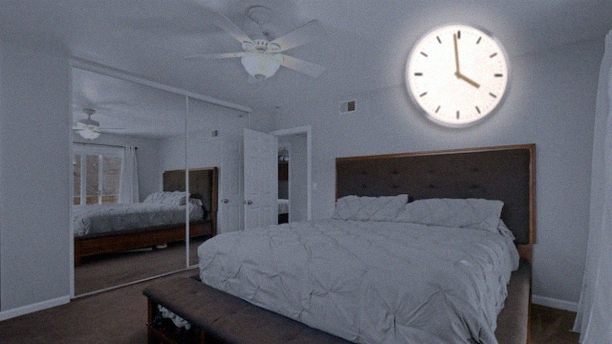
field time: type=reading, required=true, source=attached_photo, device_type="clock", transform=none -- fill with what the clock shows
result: 3:59
